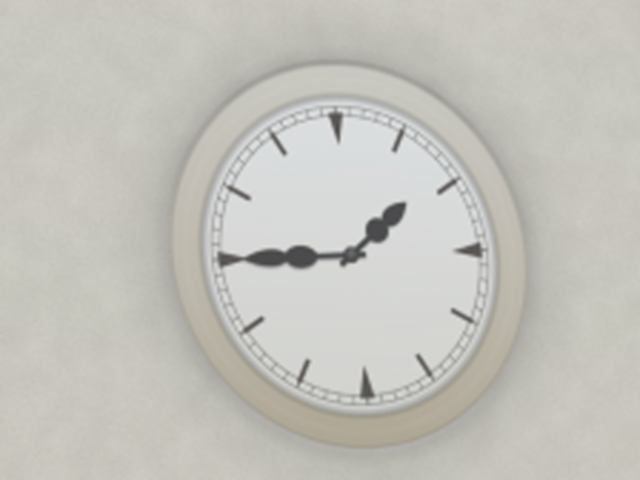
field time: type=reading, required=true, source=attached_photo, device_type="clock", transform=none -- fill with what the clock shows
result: 1:45
